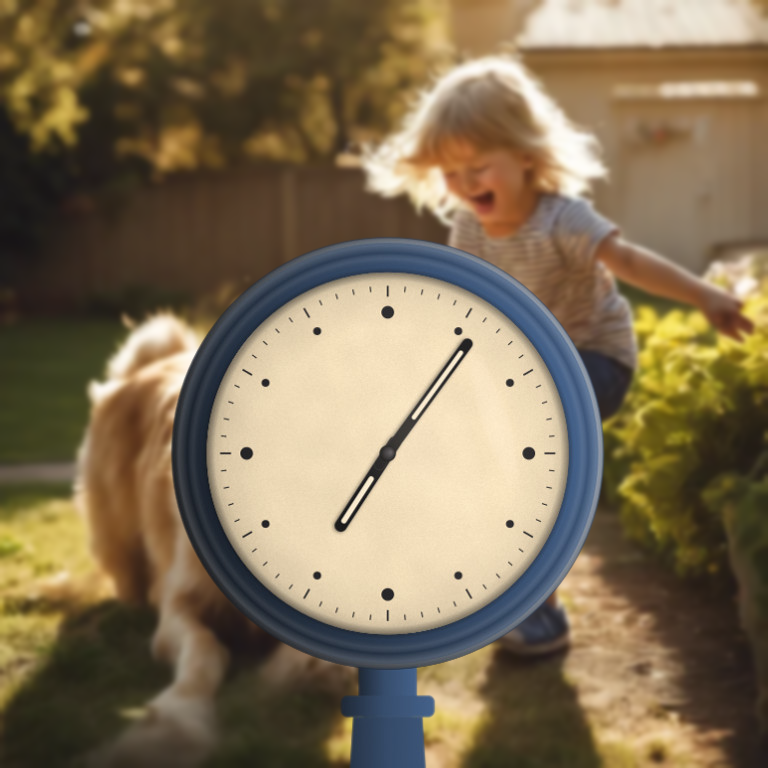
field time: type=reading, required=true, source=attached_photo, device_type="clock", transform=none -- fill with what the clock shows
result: 7:06
